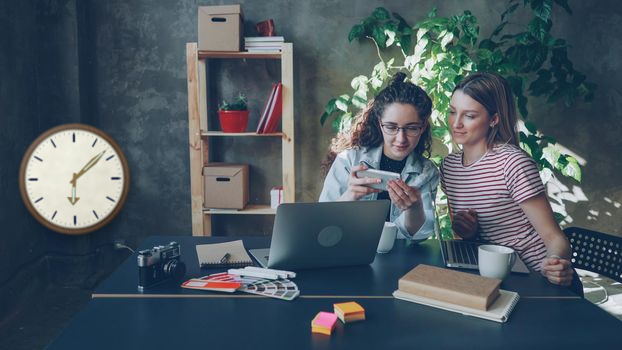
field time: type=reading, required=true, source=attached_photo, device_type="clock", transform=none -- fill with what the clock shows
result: 6:08
